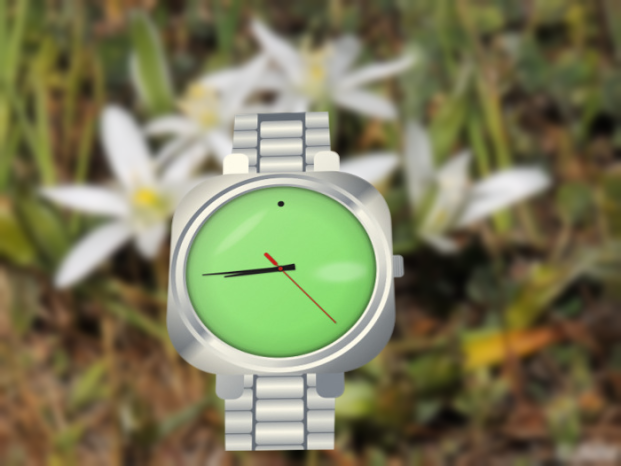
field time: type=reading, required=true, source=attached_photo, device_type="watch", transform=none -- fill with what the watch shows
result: 8:44:23
